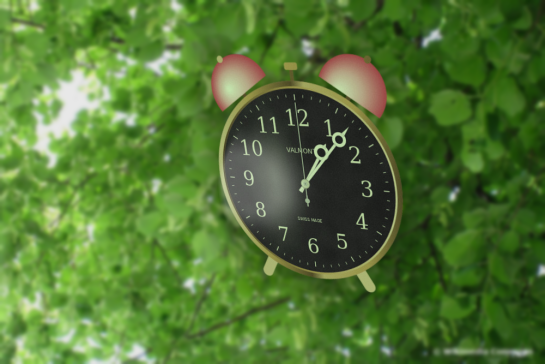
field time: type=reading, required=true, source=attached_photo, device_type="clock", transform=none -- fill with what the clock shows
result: 1:07:00
